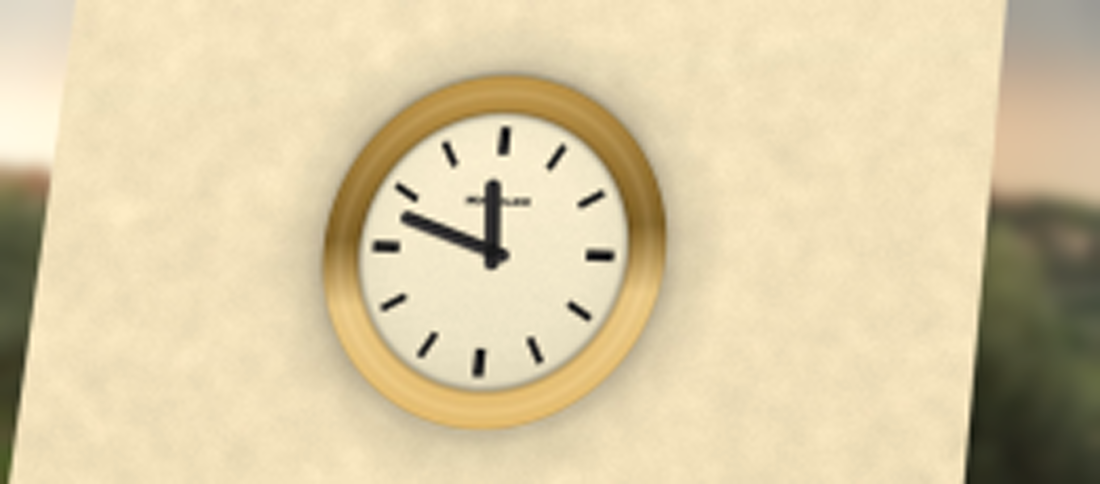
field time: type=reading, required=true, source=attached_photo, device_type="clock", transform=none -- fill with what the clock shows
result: 11:48
